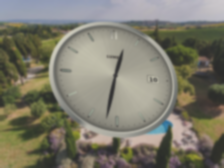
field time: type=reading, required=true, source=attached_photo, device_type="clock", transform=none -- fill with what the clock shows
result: 12:32
